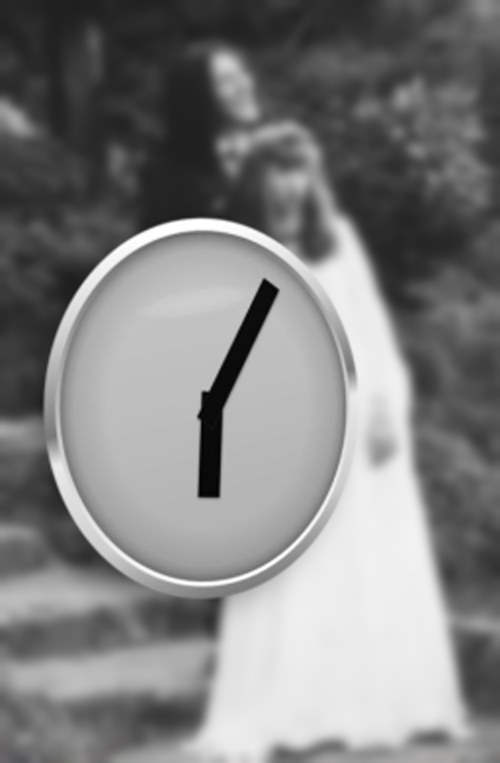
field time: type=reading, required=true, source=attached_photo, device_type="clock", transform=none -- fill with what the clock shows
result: 6:05
